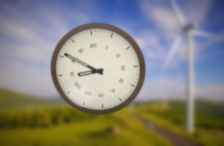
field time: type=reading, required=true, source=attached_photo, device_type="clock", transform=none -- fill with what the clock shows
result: 8:51
